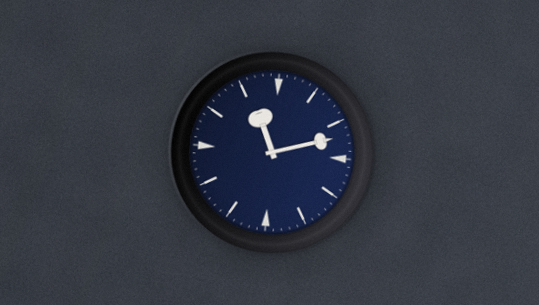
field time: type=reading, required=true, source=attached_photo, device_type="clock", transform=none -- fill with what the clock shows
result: 11:12
